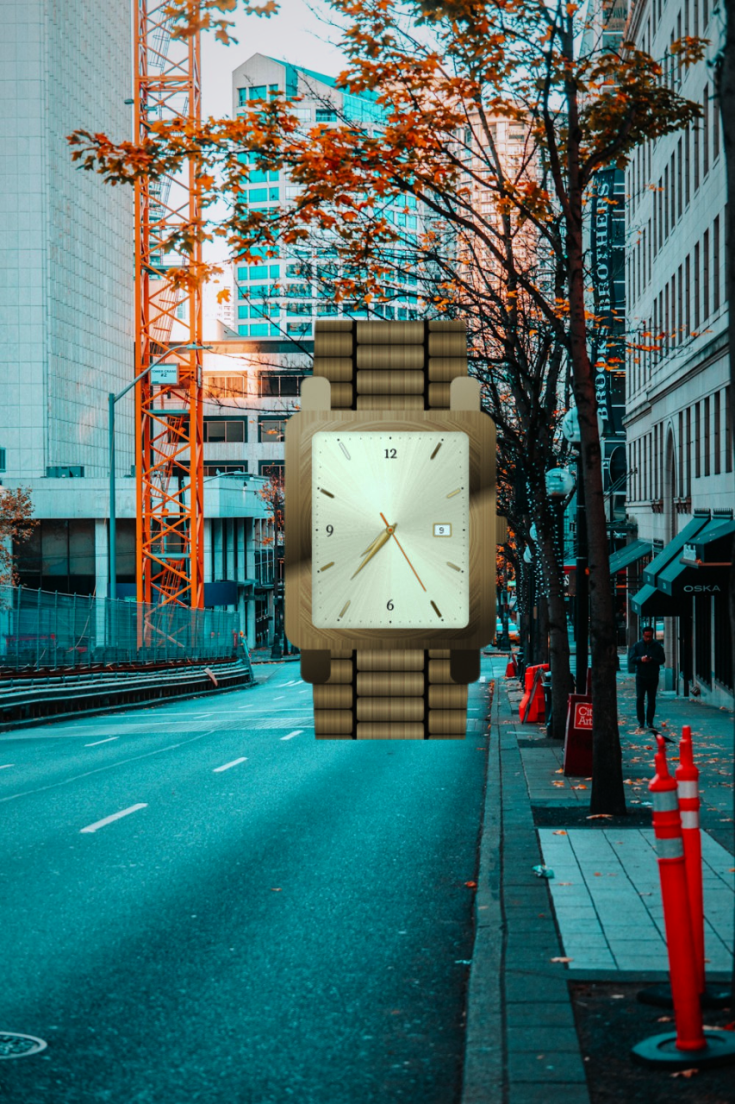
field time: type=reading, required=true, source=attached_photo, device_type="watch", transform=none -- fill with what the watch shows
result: 7:36:25
